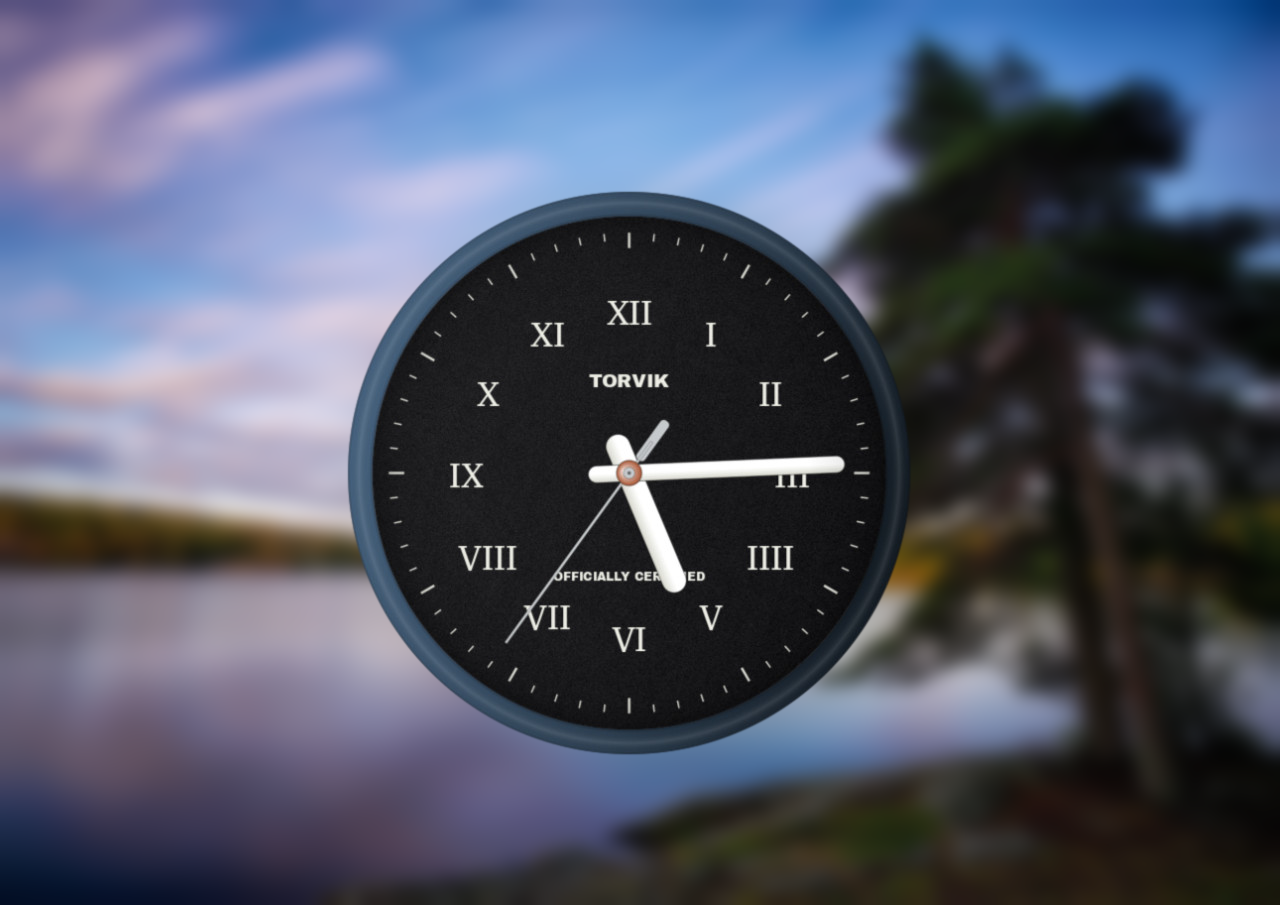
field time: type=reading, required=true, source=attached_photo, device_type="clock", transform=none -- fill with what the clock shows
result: 5:14:36
